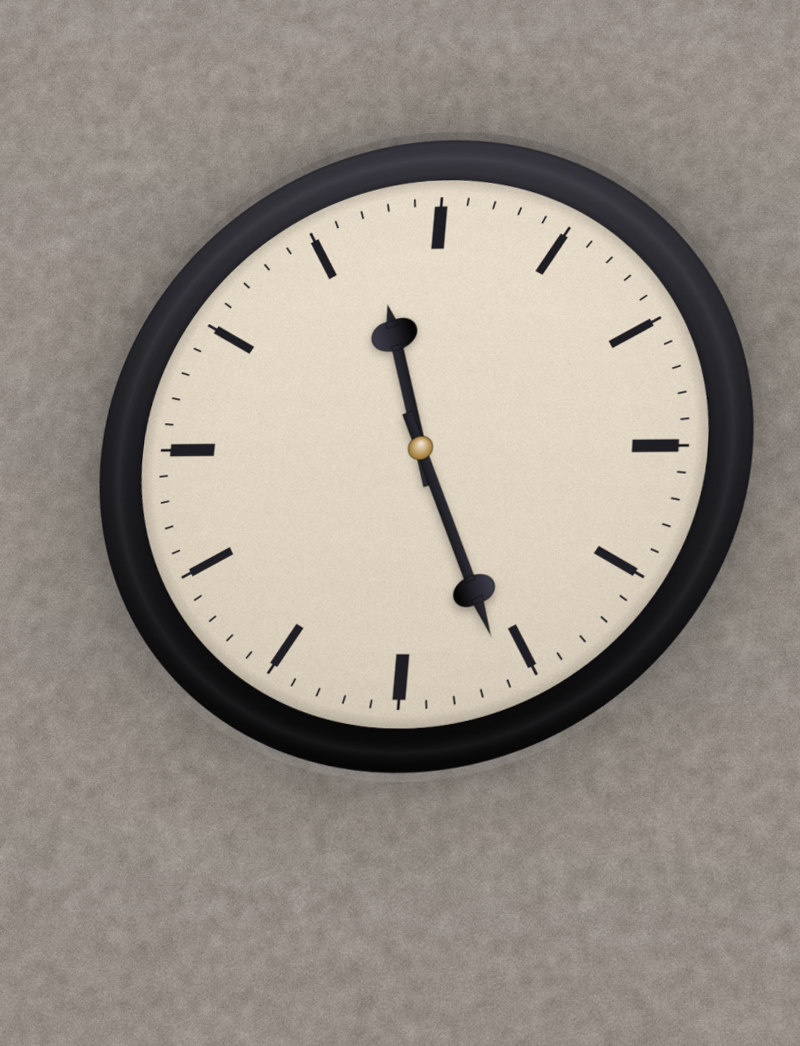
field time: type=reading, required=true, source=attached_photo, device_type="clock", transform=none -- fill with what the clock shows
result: 11:26
